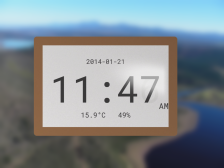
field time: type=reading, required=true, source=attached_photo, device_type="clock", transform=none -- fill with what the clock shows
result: 11:47
